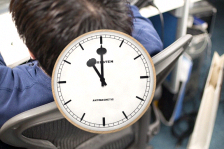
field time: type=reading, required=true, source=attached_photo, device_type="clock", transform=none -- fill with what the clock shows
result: 11:00
